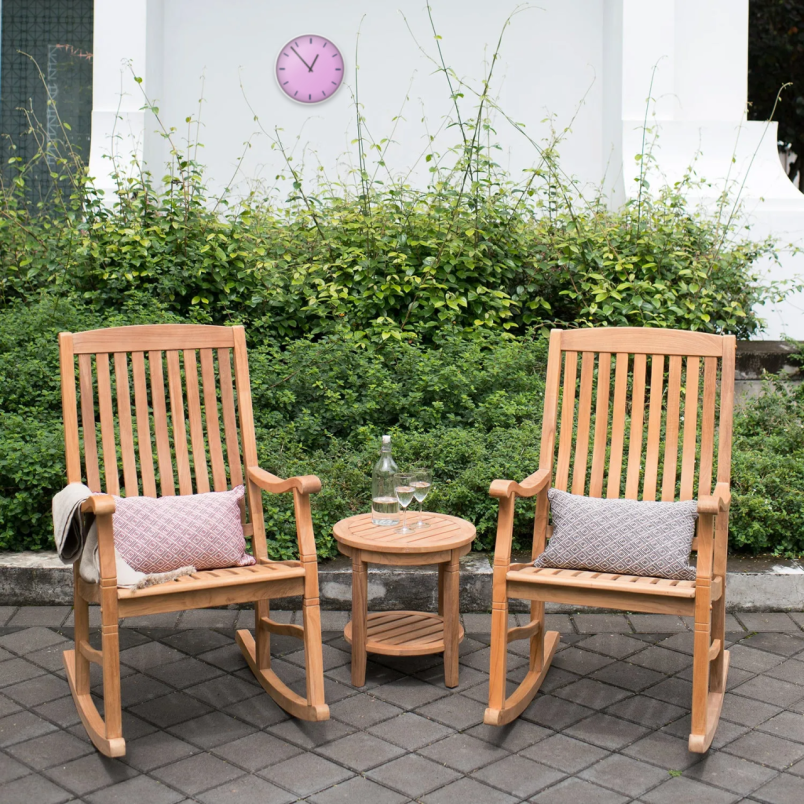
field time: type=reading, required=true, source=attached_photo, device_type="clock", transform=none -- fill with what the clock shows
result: 12:53
